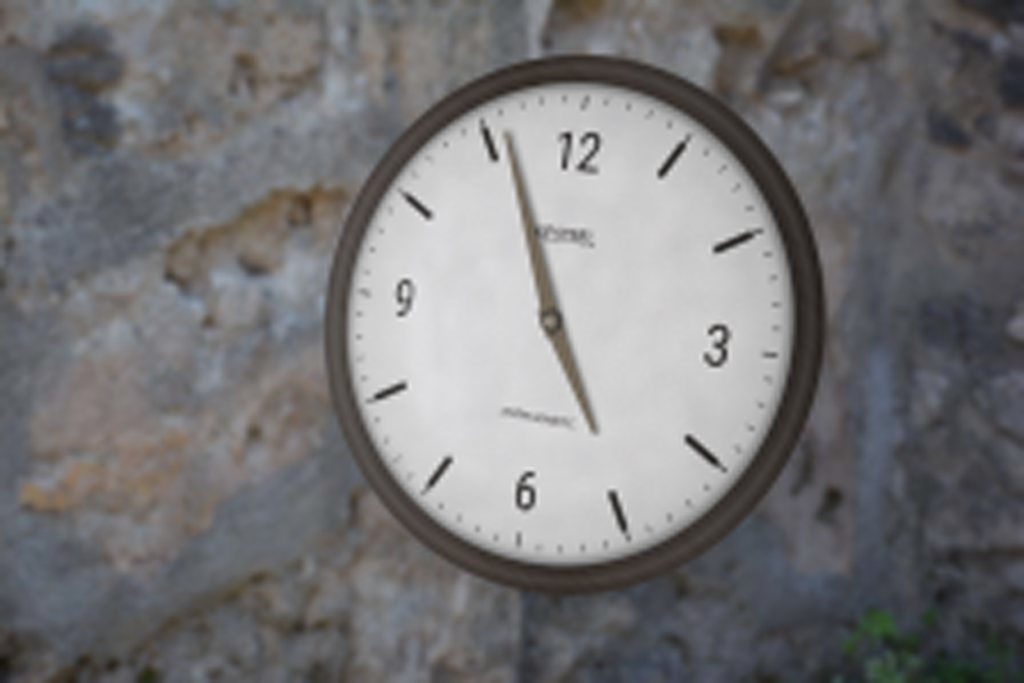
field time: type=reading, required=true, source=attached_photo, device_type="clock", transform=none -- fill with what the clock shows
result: 4:56
